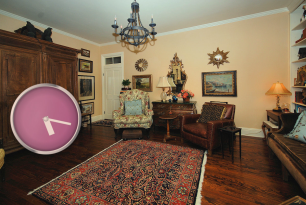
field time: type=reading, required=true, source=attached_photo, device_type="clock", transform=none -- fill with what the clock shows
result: 5:17
